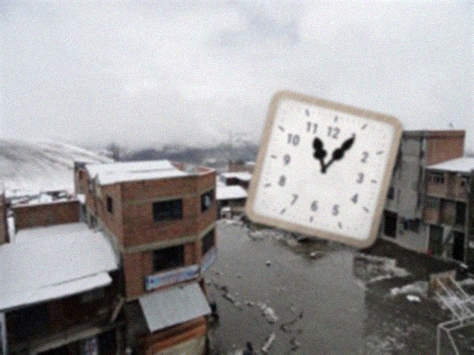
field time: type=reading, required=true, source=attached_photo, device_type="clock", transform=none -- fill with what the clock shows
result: 11:05
